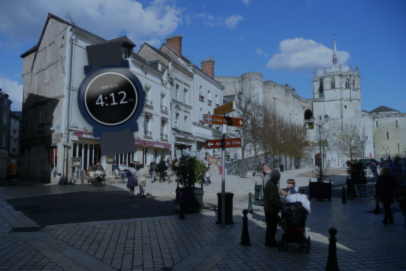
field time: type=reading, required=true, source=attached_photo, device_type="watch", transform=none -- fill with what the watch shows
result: 4:12
